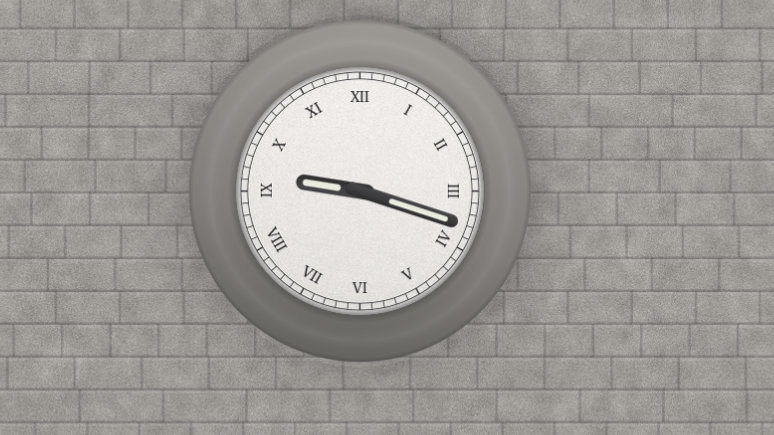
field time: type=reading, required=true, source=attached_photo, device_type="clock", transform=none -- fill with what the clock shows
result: 9:18
